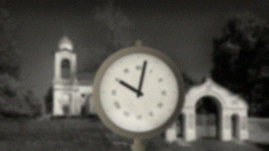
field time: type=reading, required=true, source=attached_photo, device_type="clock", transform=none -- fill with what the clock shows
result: 10:02
